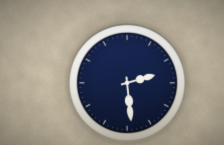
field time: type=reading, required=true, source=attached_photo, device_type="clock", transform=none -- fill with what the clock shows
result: 2:29
